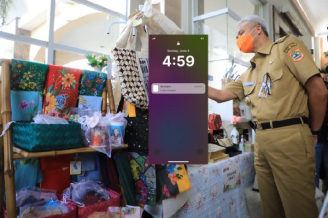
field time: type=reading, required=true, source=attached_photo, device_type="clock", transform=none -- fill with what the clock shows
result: 4:59
